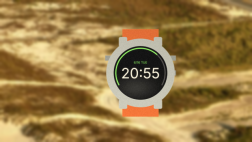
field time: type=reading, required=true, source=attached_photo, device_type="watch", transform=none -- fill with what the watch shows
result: 20:55
